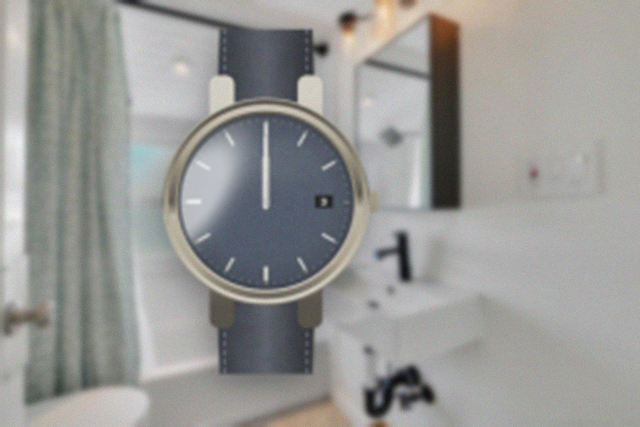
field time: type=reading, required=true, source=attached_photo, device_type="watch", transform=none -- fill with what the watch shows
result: 12:00
